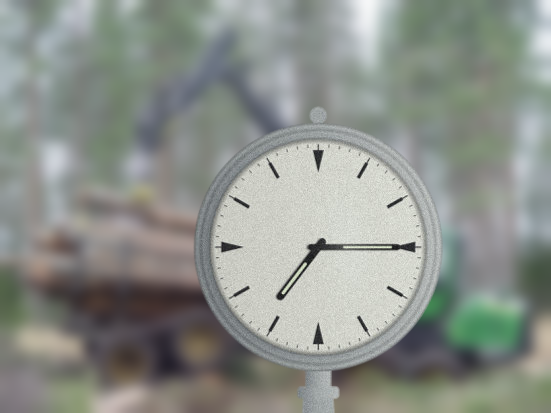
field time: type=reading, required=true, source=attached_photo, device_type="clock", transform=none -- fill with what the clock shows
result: 7:15
